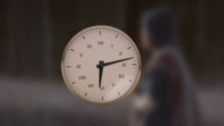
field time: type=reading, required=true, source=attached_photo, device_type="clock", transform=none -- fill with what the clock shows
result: 6:13
